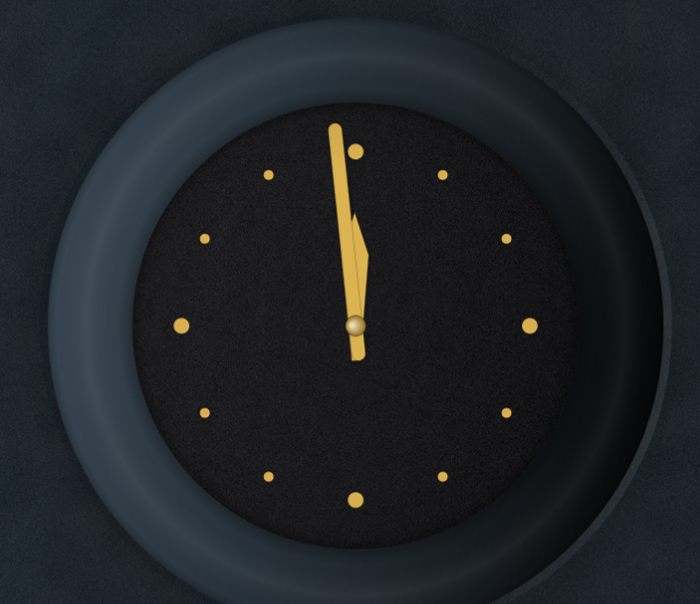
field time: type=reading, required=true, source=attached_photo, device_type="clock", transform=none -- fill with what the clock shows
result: 11:59
